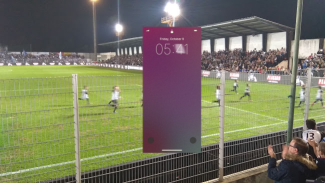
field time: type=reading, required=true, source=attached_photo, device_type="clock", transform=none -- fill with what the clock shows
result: 5:41
